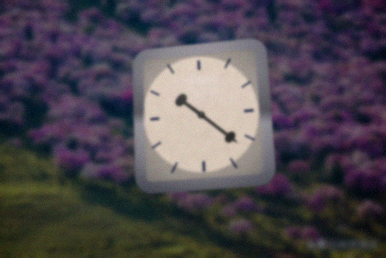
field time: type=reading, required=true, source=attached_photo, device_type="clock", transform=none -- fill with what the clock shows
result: 10:22
